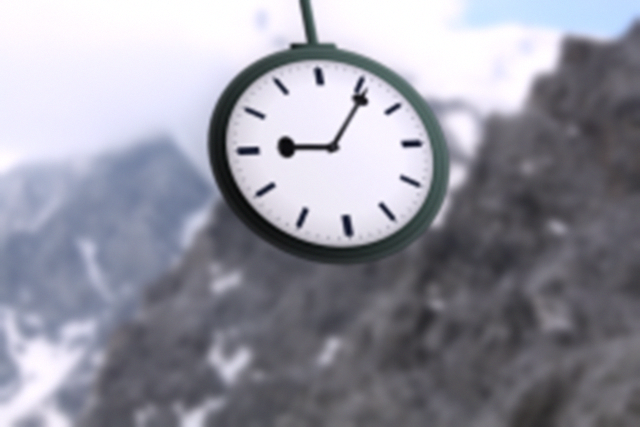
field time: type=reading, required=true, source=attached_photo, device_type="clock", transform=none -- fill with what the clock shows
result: 9:06
